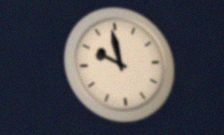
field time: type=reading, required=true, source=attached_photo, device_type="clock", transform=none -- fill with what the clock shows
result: 9:59
